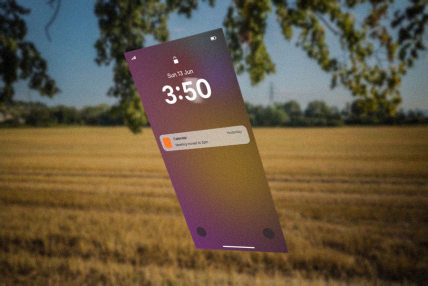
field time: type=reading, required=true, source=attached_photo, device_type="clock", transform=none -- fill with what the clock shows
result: 3:50
